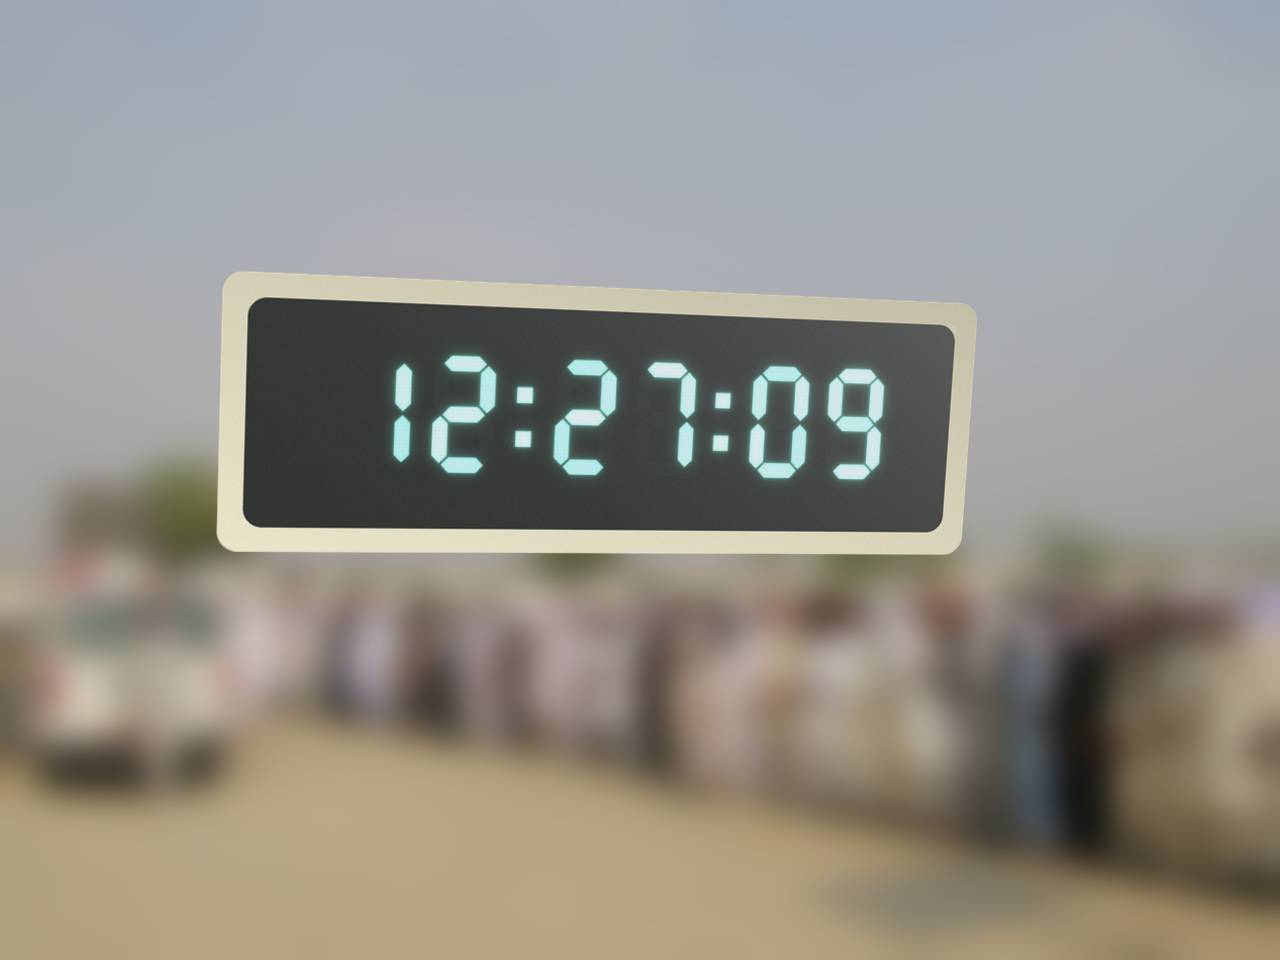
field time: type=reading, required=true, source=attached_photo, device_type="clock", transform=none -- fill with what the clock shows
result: 12:27:09
